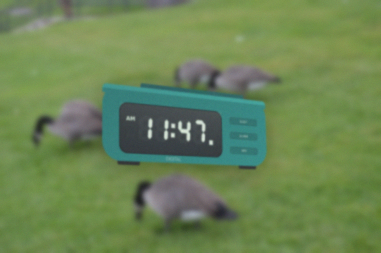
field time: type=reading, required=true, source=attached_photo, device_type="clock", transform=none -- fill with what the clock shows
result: 11:47
